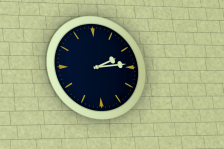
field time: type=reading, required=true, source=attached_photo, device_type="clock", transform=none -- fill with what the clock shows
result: 2:14
